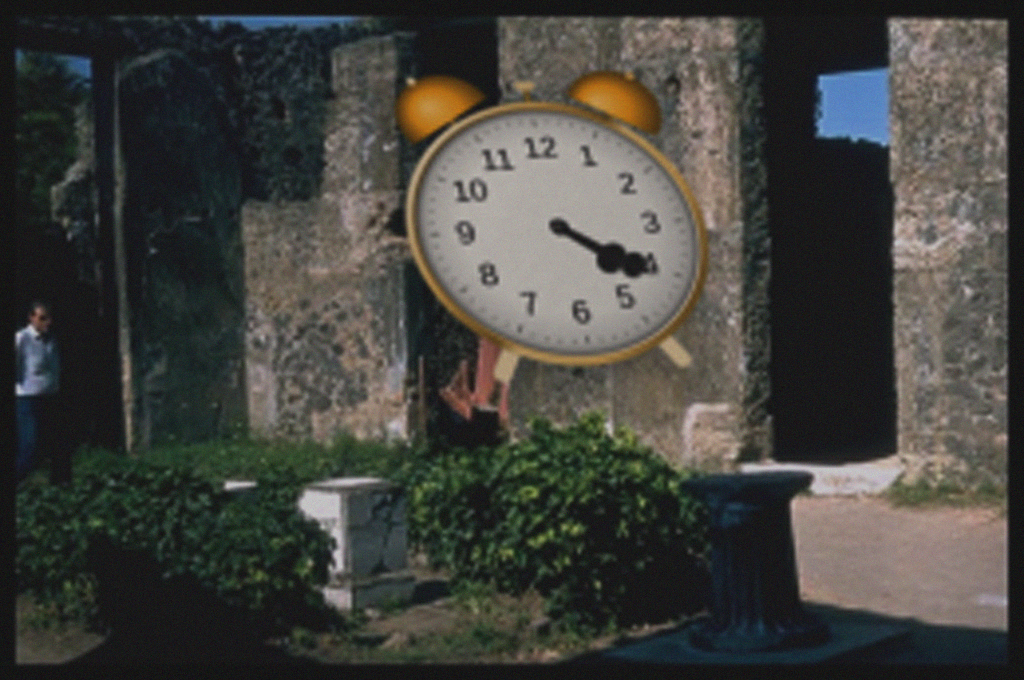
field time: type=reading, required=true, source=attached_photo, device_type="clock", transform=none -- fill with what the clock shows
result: 4:21
